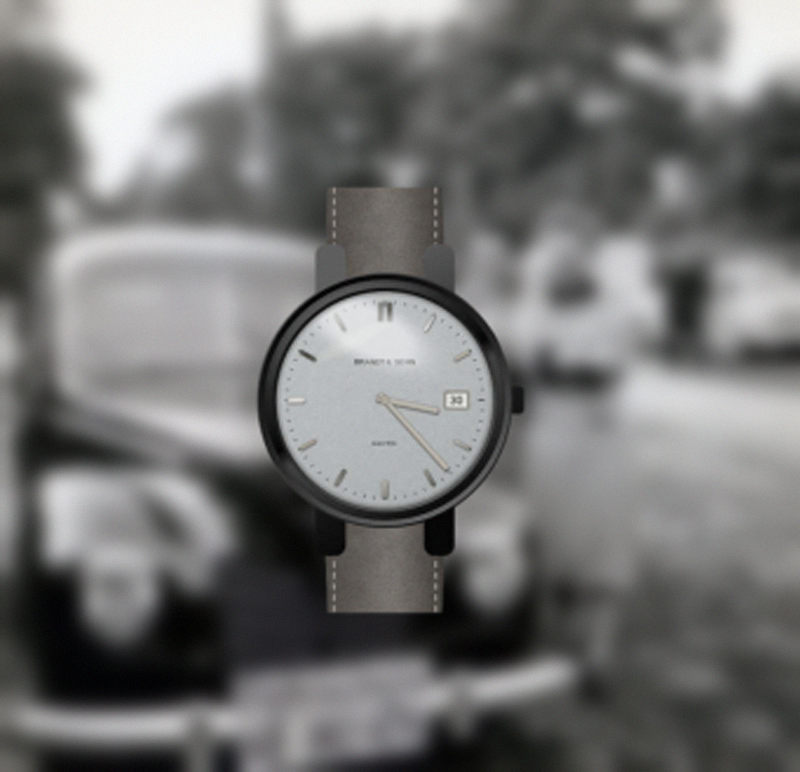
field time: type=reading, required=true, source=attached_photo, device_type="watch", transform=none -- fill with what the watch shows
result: 3:23
